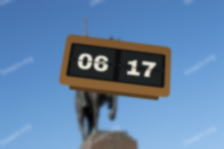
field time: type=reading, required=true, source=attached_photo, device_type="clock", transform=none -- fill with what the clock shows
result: 6:17
